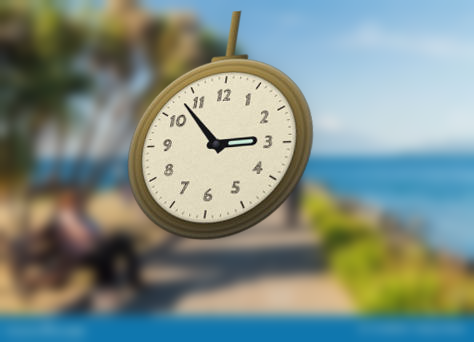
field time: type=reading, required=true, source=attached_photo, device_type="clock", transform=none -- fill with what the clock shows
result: 2:53
